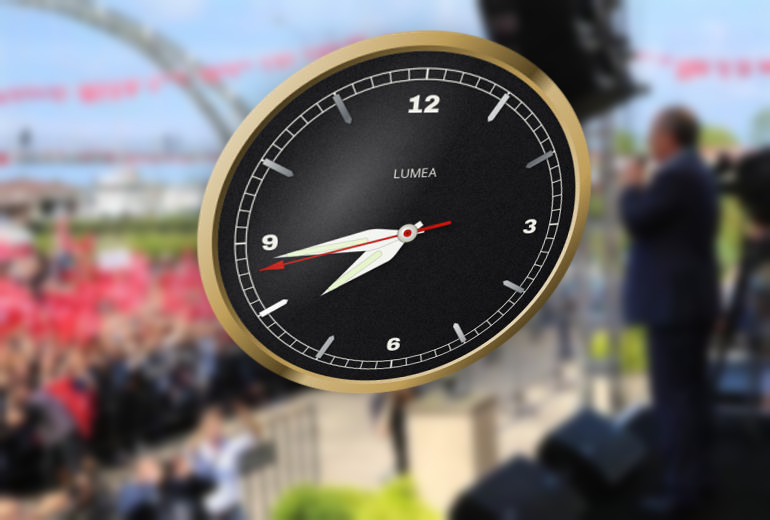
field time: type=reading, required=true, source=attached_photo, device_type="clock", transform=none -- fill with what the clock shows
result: 7:43:43
